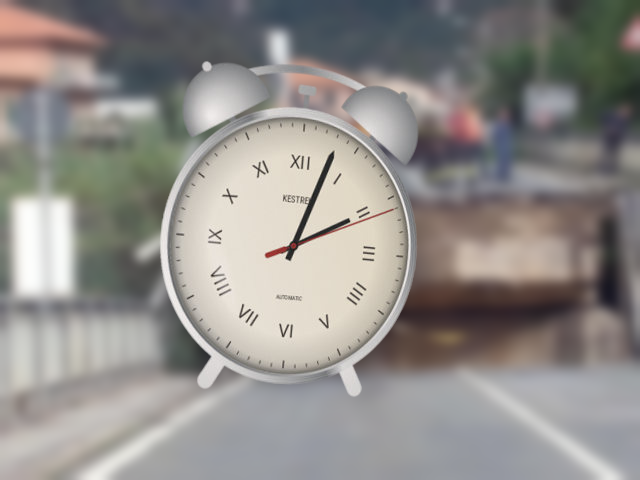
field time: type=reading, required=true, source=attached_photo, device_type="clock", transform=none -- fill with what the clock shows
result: 2:03:11
